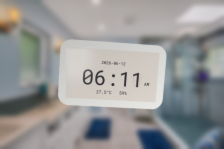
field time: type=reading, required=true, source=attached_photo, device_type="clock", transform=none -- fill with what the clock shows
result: 6:11
